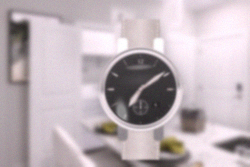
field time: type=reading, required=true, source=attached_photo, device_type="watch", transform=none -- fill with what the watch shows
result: 7:09
